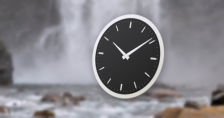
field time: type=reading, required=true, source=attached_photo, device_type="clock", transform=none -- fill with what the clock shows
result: 10:09
